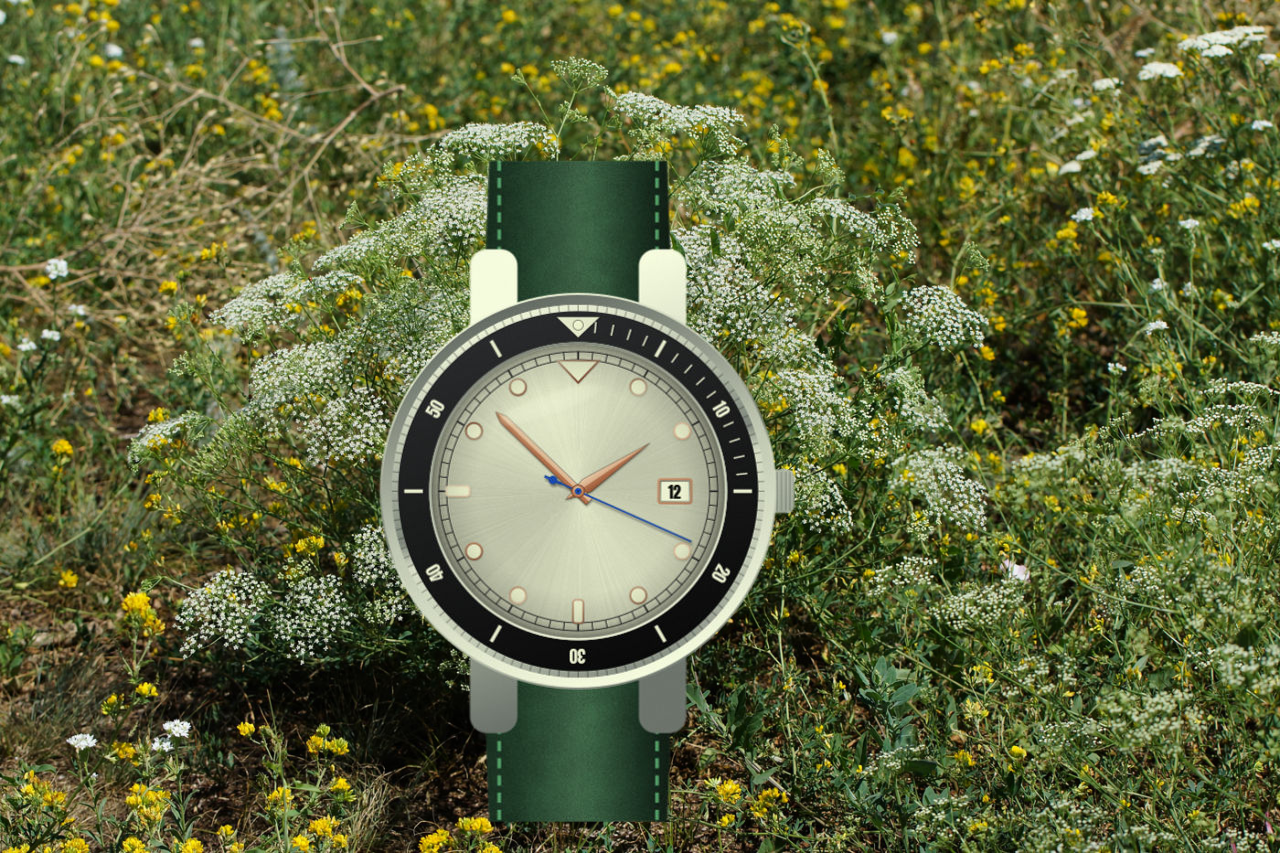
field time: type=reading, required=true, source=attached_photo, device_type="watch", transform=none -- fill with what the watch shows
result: 1:52:19
